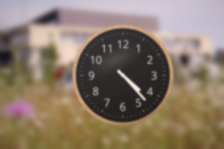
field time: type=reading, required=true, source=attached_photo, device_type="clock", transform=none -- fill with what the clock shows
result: 4:23
